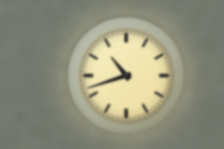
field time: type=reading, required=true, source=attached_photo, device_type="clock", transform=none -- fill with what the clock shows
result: 10:42
